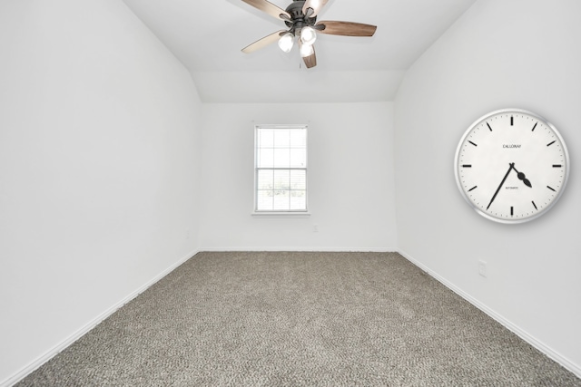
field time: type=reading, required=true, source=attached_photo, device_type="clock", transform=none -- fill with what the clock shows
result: 4:35
